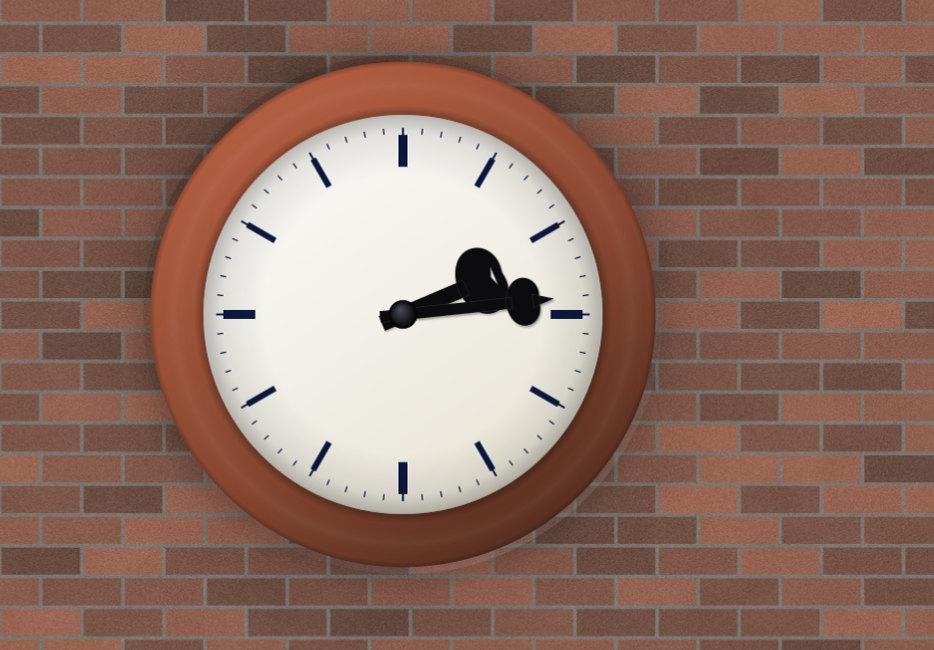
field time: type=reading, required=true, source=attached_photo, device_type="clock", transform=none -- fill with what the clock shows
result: 2:14
